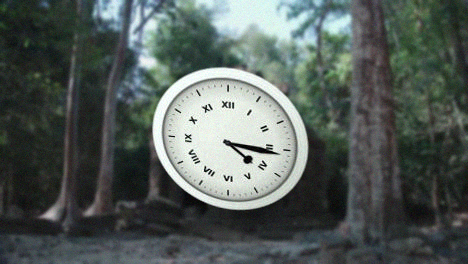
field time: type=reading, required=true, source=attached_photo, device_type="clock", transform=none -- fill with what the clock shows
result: 4:16
